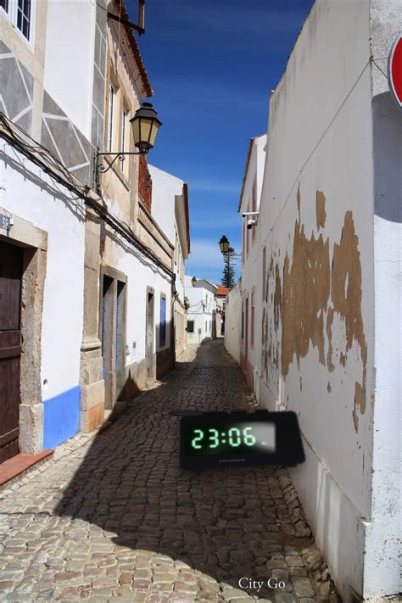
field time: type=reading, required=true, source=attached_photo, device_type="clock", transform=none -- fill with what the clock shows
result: 23:06
